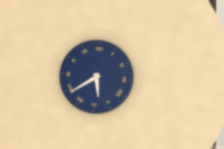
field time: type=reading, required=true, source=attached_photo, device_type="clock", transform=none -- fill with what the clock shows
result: 5:39
